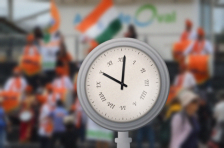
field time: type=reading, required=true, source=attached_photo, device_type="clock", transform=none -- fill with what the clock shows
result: 10:01
